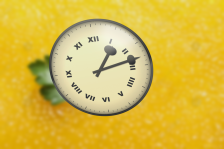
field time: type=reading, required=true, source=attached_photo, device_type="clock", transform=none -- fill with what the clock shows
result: 1:13
